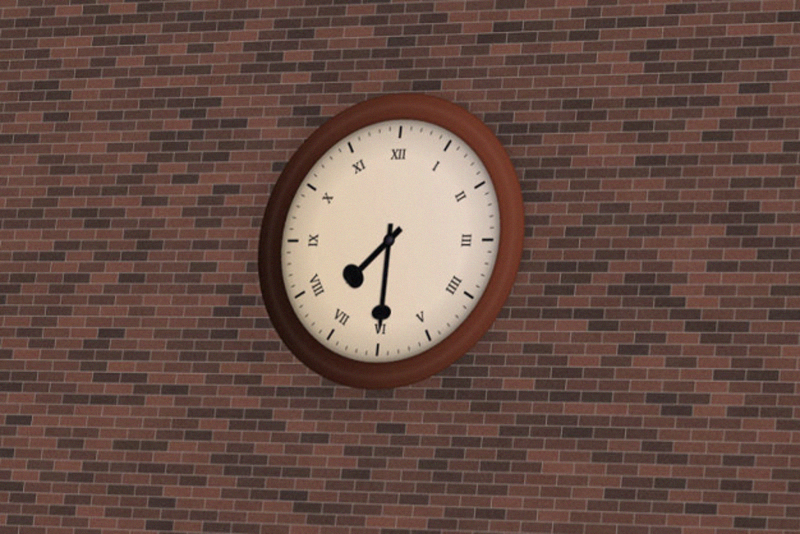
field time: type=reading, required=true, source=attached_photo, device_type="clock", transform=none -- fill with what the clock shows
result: 7:30
